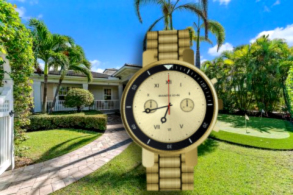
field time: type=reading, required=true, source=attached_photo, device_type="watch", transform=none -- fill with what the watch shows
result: 6:43
